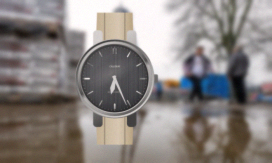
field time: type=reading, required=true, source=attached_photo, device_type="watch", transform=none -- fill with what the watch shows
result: 6:26
